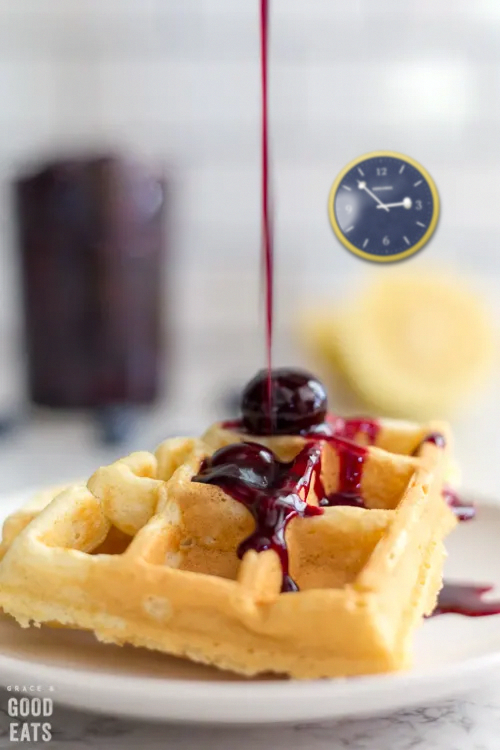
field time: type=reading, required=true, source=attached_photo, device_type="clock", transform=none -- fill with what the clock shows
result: 2:53
